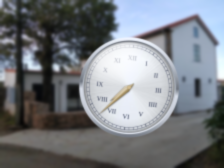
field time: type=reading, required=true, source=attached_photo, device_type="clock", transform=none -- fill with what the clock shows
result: 7:37
